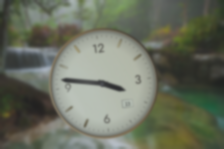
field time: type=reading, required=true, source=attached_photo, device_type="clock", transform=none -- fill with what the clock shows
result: 3:47
